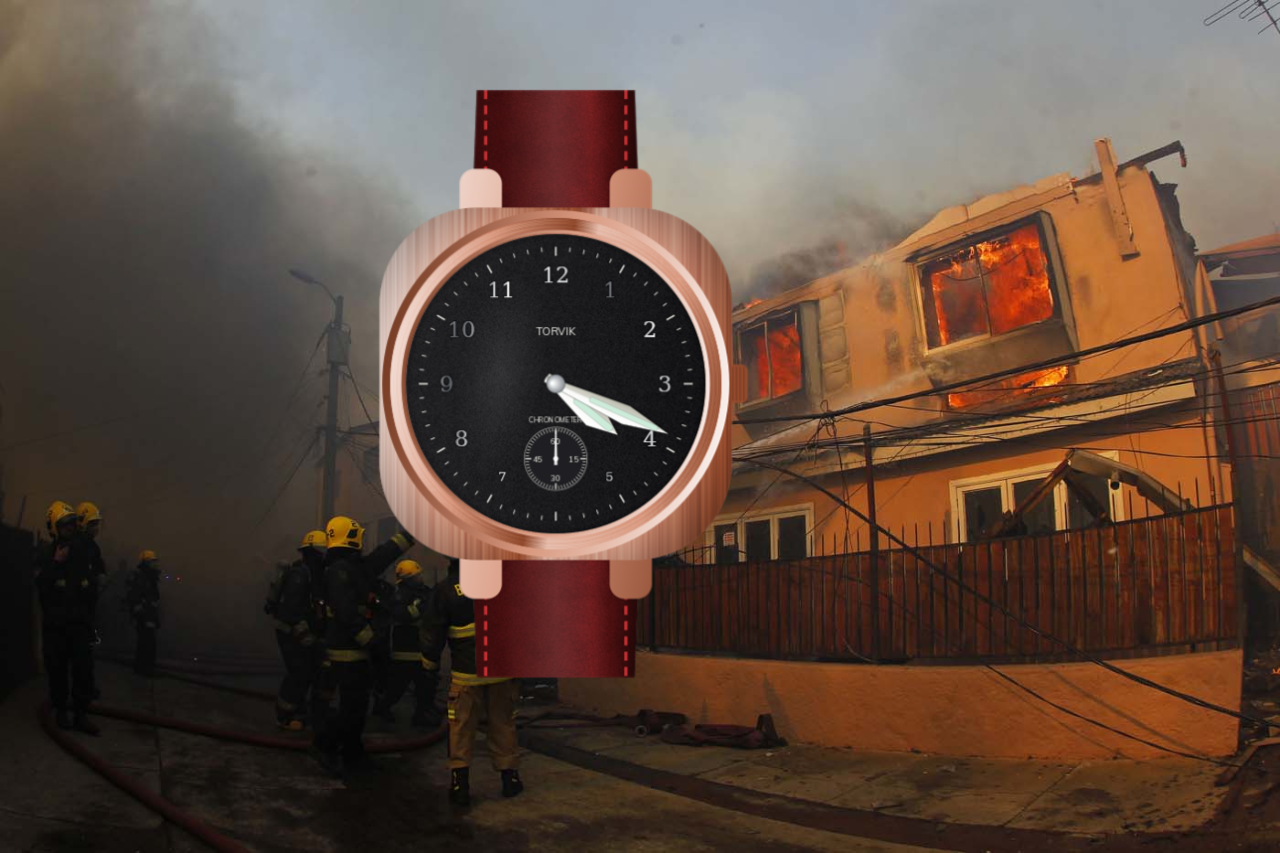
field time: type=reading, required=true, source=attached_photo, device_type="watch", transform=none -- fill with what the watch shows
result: 4:19
